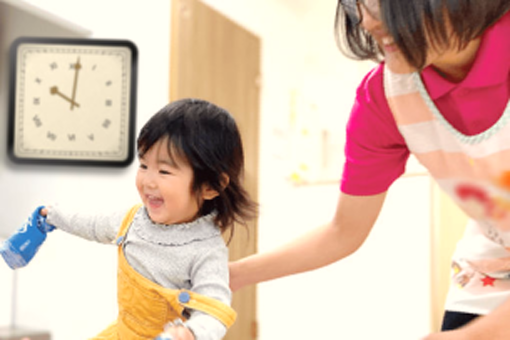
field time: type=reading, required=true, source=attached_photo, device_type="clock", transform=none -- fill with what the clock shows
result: 10:01
